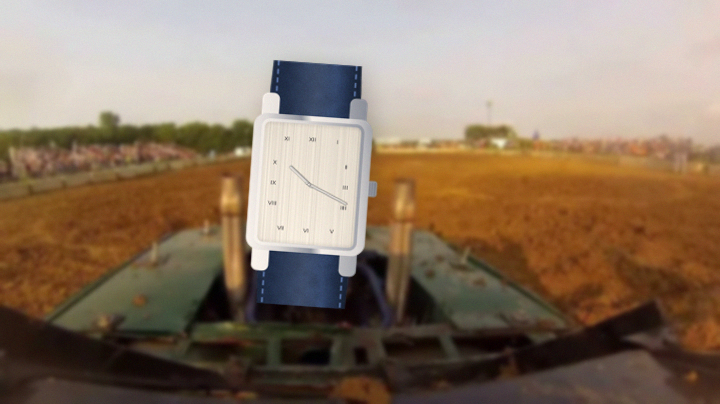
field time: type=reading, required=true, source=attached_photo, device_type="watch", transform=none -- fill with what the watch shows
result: 10:19
